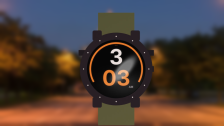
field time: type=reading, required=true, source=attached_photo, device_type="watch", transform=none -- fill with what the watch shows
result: 3:03
